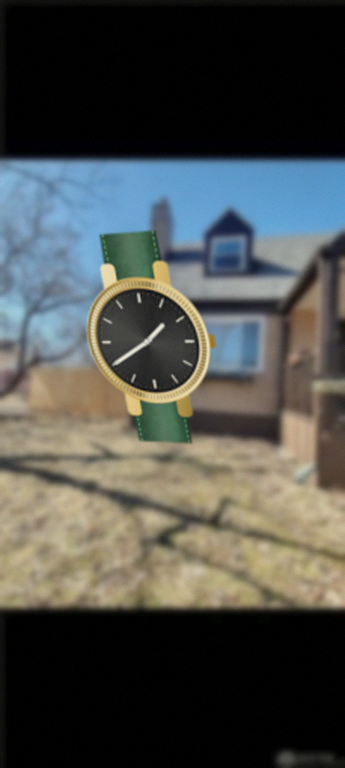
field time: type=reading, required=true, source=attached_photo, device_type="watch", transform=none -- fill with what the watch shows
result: 1:40
